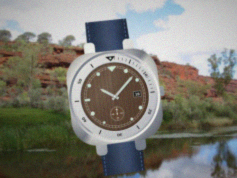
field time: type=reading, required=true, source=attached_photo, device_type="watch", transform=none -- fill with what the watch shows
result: 10:08
